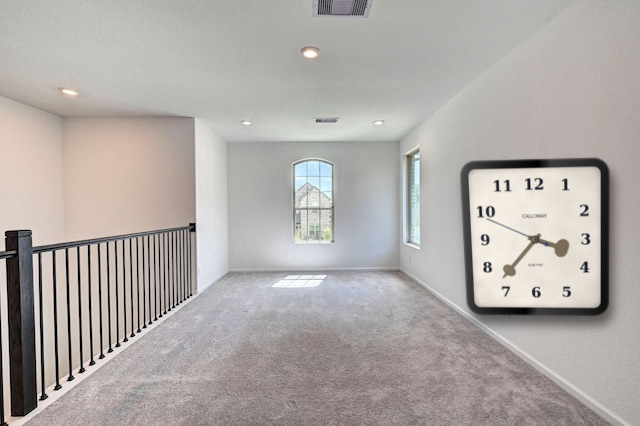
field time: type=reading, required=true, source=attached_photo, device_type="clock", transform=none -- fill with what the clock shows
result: 3:36:49
